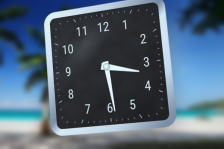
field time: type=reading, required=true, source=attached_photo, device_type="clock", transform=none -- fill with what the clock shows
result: 3:29
